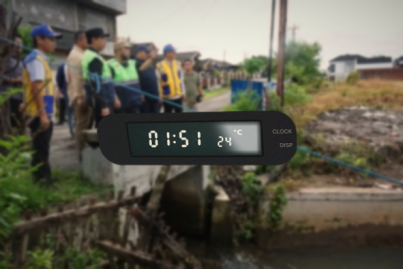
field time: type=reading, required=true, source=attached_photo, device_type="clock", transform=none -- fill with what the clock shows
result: 1:51
